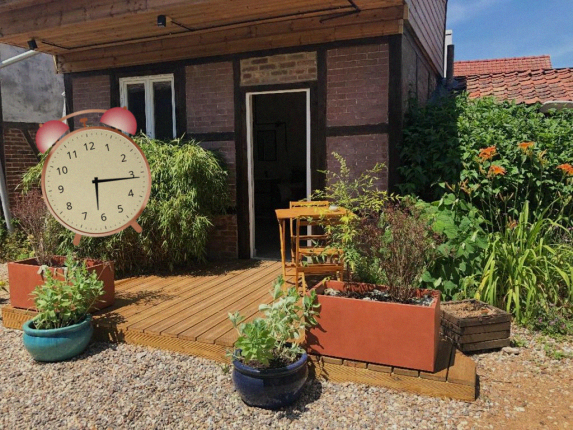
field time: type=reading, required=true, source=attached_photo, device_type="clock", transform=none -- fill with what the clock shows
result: 6:16
